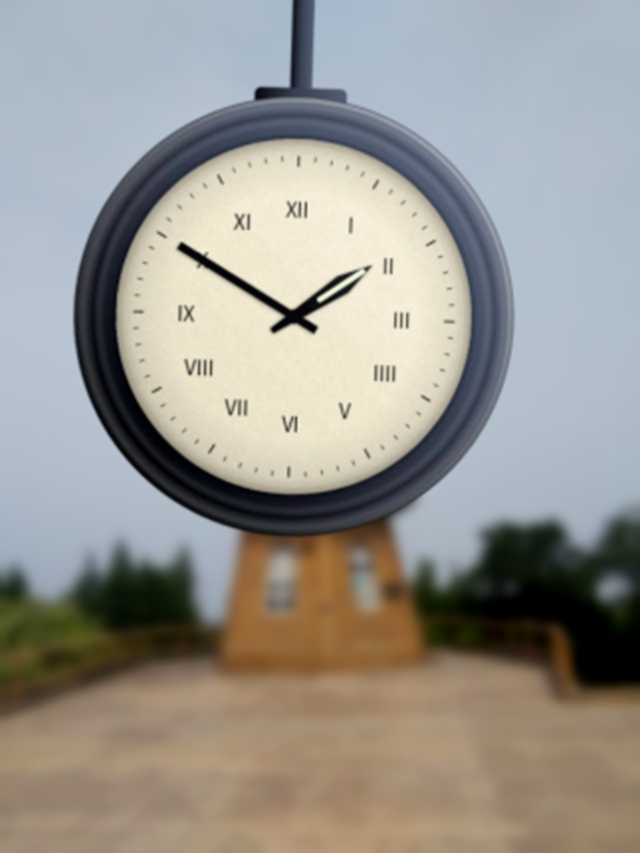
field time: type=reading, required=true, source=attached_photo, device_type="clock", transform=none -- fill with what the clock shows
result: 1:50
